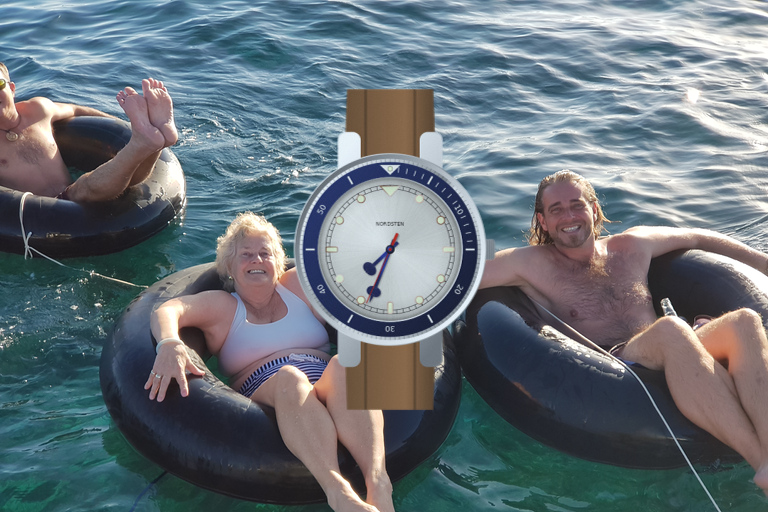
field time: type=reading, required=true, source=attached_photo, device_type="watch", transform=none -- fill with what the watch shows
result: 7:33:34
